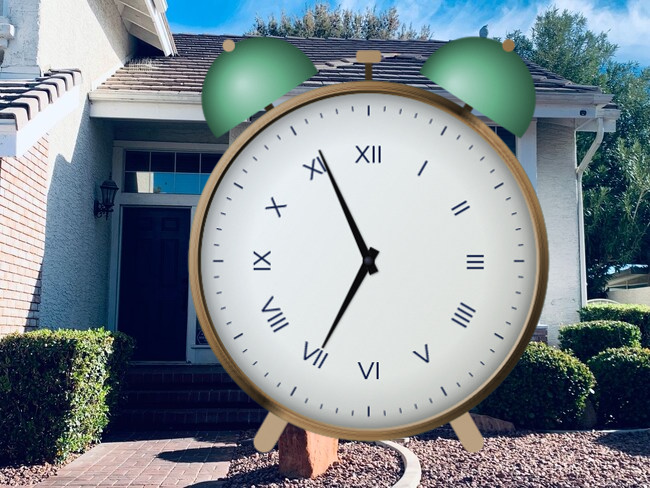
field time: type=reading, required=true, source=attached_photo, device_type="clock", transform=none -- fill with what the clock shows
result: 6:56
